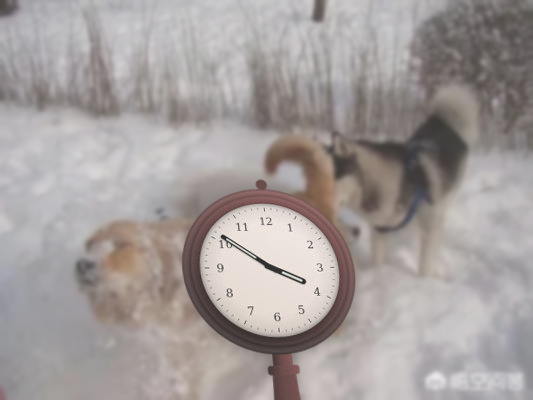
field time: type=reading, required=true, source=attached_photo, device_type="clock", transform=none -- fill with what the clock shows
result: 3:51
